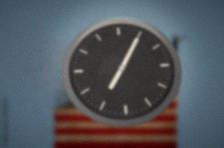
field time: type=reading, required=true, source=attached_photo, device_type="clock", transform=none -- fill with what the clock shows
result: 7:05
